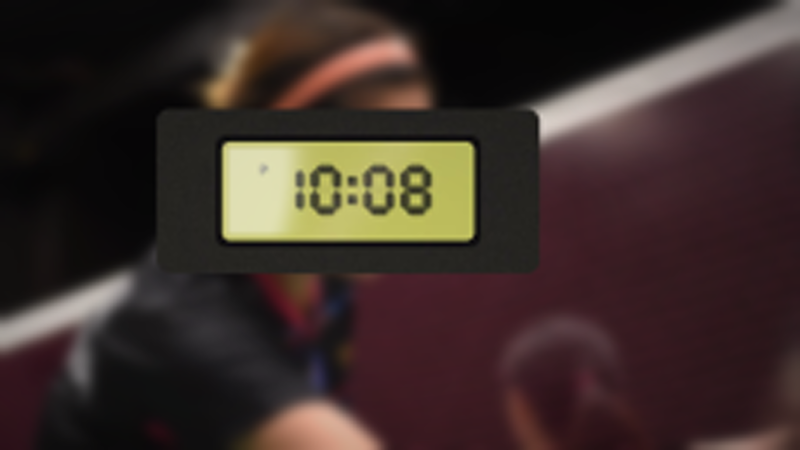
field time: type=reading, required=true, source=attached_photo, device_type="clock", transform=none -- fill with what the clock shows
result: 10:08
